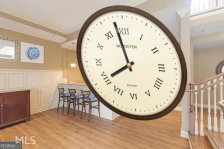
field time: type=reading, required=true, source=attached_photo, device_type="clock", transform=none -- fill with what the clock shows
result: 7:58
